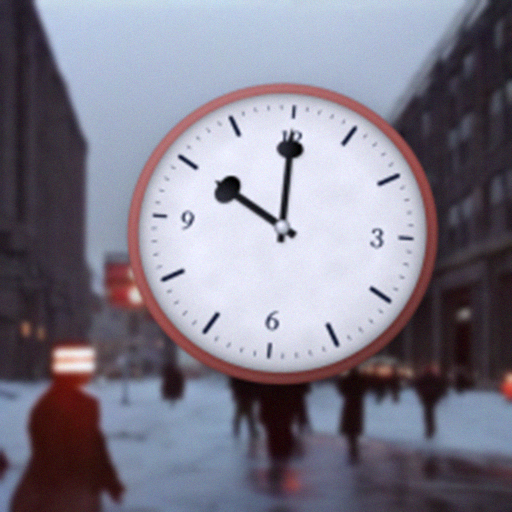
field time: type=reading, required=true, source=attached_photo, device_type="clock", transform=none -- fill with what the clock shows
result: 10:00
